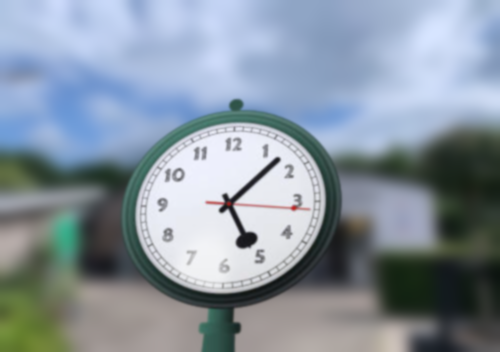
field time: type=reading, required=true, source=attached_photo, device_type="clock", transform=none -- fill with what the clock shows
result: 5:07:16
